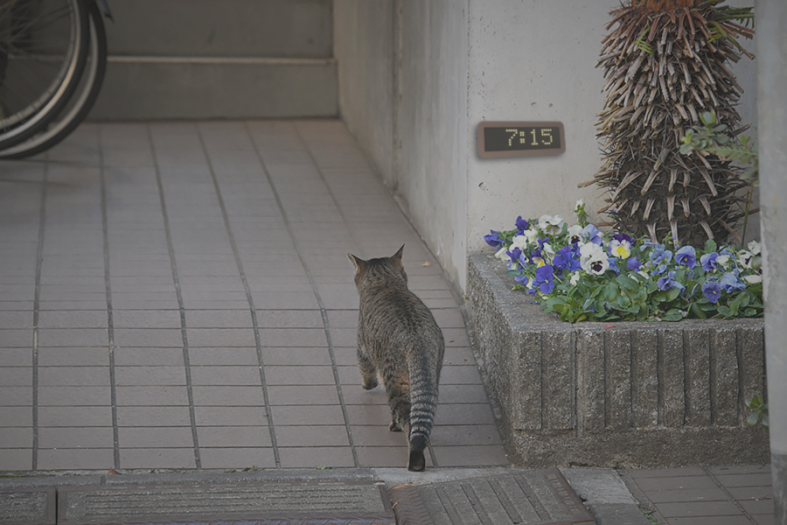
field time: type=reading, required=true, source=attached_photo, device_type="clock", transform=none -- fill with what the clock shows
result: 7:15
